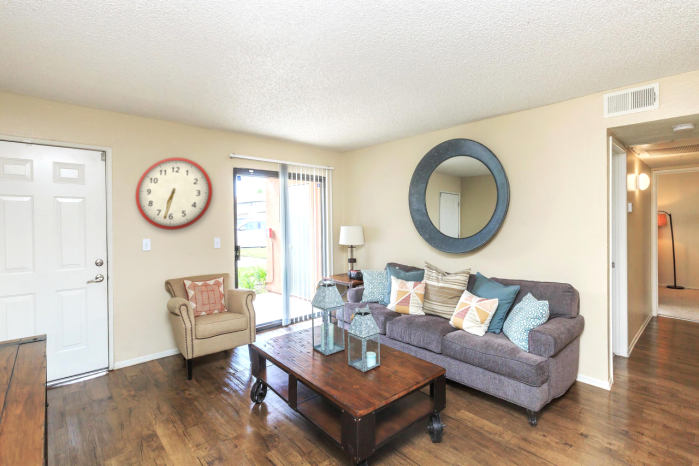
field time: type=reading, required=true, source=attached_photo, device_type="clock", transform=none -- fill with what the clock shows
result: 6:32
